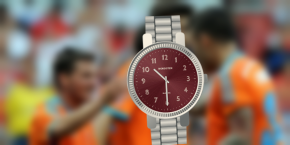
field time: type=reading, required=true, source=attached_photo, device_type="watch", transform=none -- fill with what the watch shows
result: 10:30
